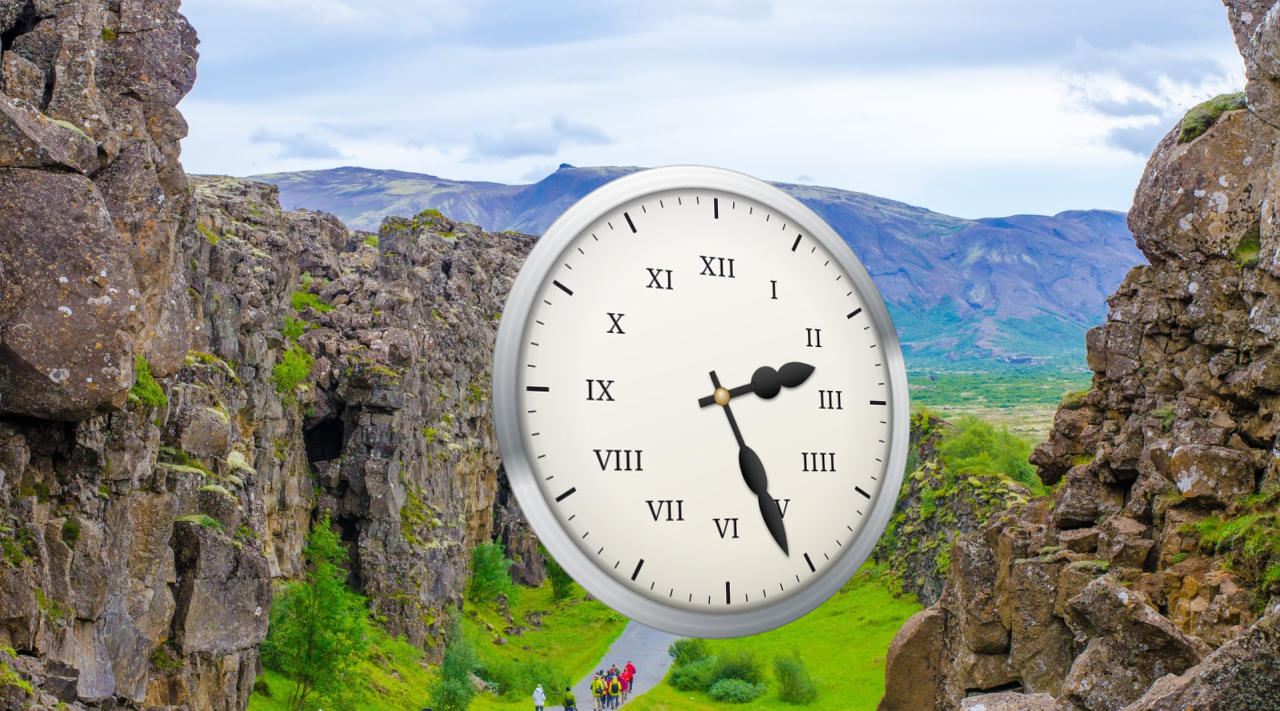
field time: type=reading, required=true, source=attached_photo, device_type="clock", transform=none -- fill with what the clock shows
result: 2:26
